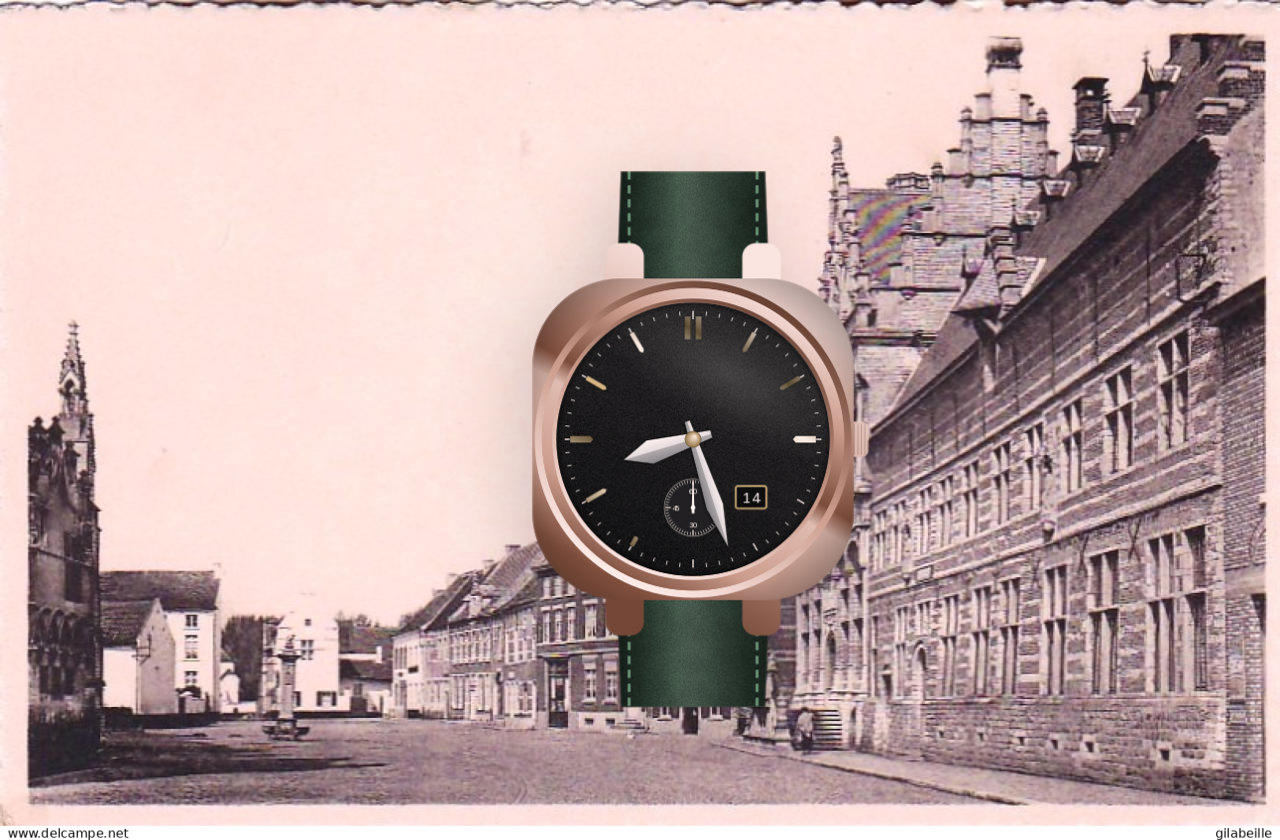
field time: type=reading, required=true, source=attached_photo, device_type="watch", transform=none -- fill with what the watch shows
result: 8:27
